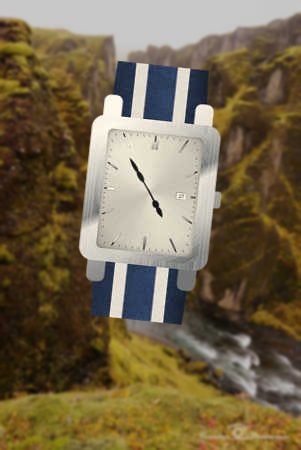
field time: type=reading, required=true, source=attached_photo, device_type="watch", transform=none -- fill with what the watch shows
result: 4:54
